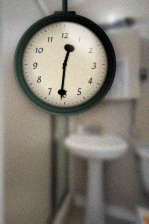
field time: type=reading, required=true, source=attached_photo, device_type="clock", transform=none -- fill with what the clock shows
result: 12:31
